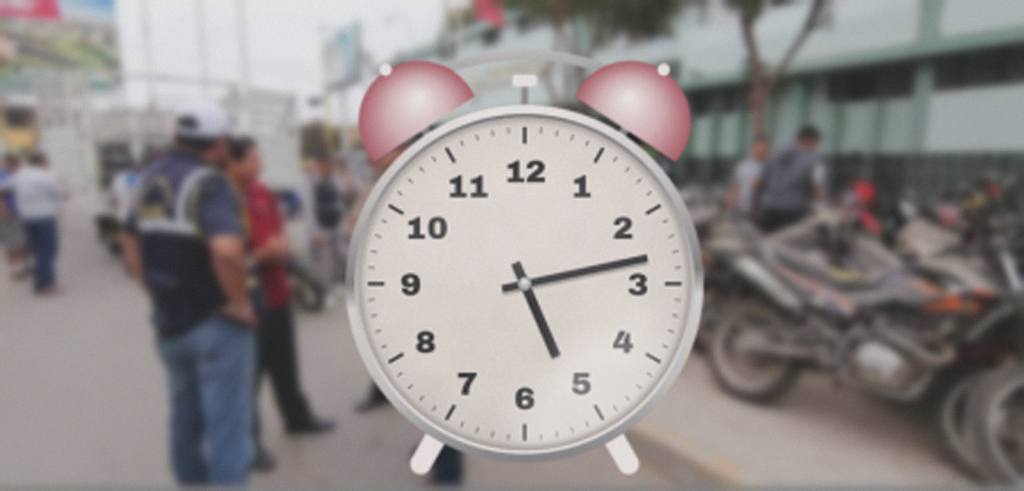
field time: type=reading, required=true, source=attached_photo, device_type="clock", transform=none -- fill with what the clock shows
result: 5:13
